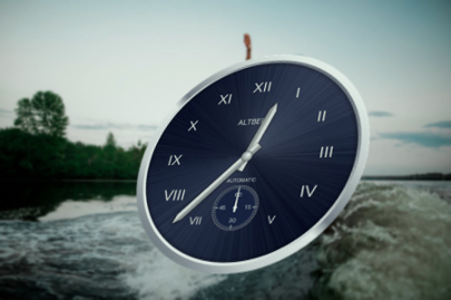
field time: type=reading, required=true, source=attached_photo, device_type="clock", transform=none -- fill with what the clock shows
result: 12:37
